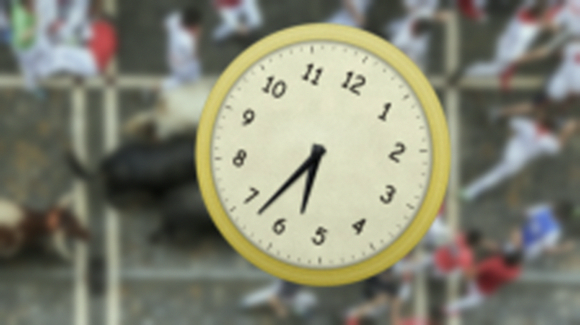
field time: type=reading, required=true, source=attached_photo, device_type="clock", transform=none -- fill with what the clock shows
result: 5:33
